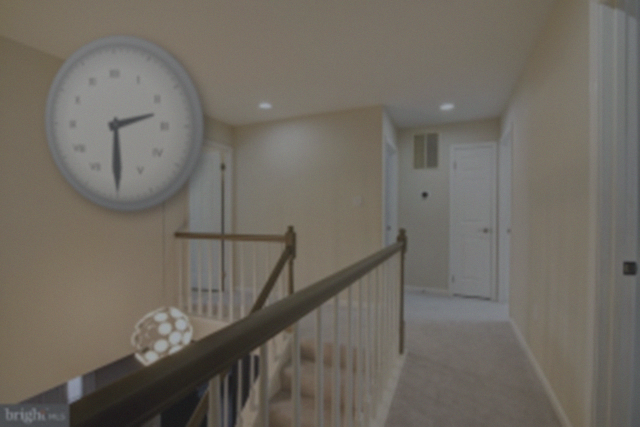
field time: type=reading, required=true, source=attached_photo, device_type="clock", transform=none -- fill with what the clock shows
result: 2:30
